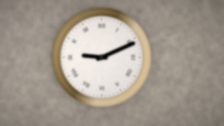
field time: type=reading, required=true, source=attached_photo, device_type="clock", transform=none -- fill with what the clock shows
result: 9:11
